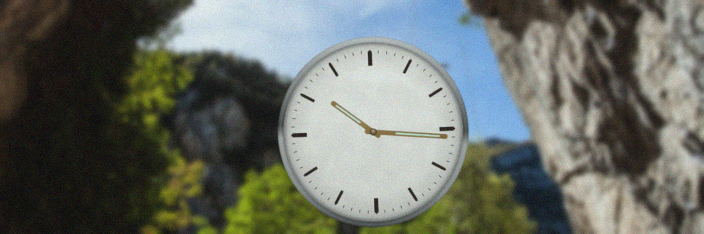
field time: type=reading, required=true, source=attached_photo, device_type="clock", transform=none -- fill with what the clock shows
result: 10:16
